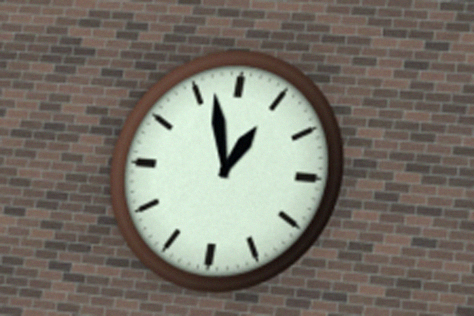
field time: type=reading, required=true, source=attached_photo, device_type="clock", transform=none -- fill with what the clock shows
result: 12:57
